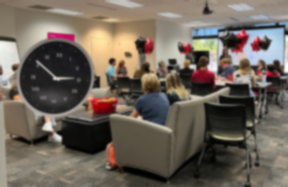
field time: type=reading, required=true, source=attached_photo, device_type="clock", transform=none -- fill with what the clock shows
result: 2:51
